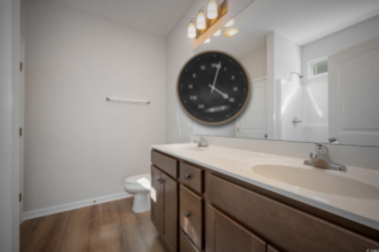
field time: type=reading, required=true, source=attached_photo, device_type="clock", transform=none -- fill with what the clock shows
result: 4:02
